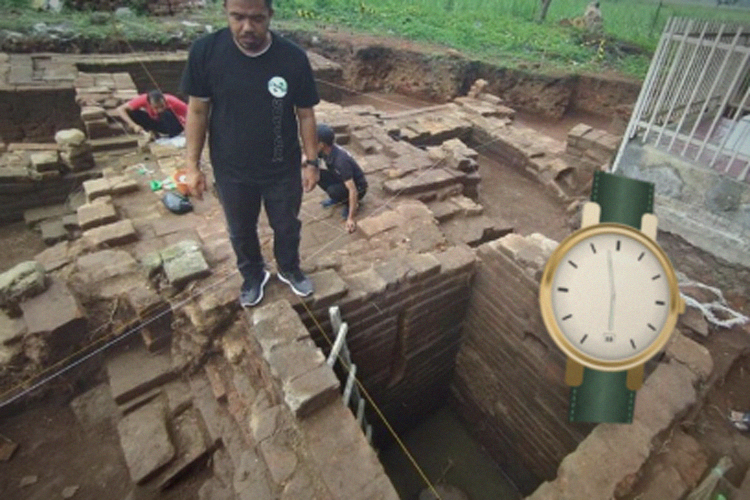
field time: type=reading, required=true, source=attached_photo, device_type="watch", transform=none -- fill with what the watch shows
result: 5:58
